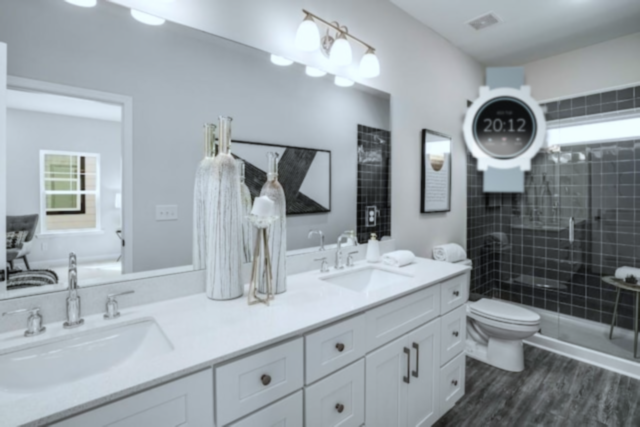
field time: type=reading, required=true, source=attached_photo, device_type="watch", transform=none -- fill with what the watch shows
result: 20:12
